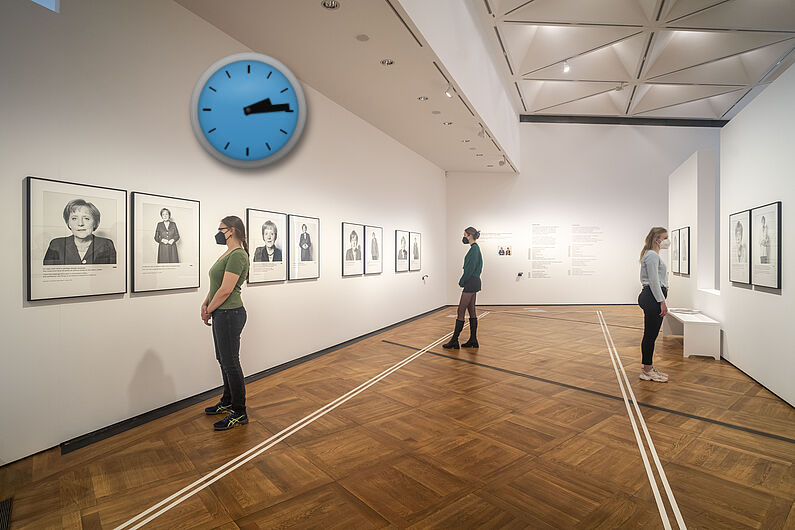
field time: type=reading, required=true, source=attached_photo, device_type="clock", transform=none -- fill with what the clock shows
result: 2:14
